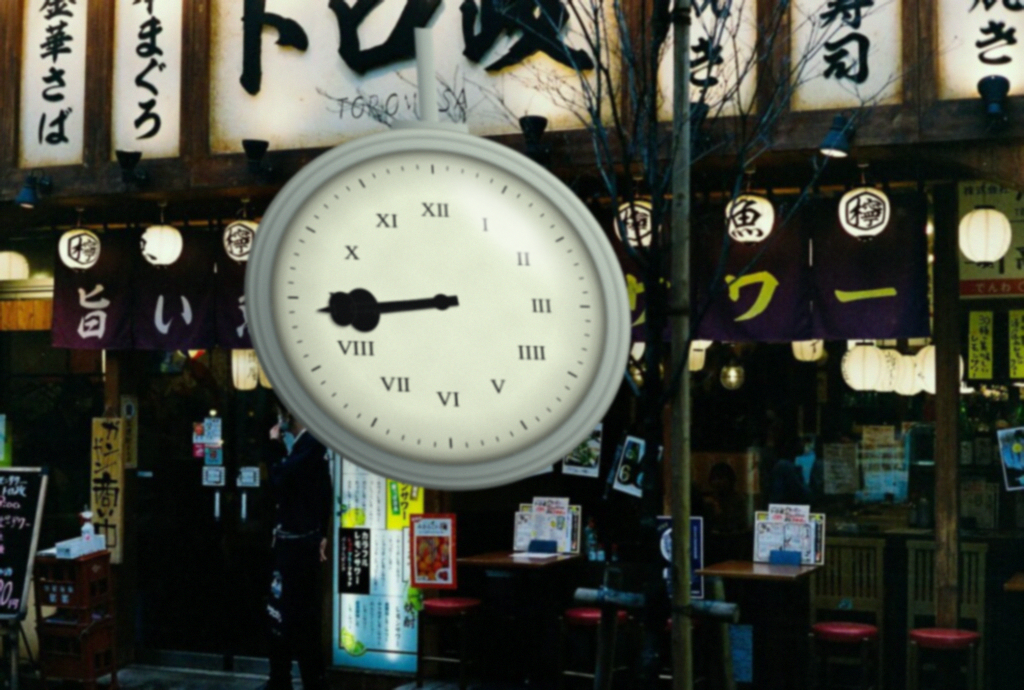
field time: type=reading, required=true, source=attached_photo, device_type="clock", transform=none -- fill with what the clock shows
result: 8:44
